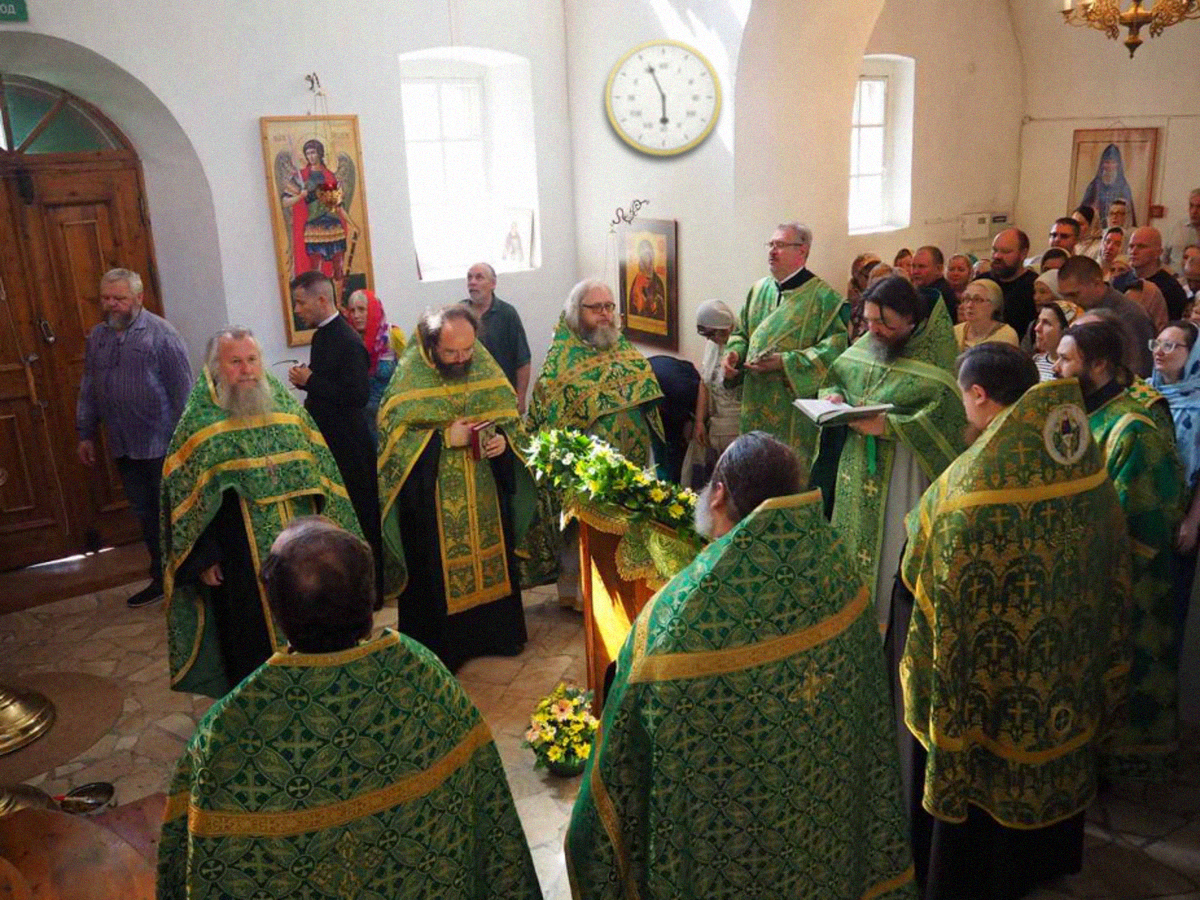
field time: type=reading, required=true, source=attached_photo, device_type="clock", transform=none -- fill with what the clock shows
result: 5:56
